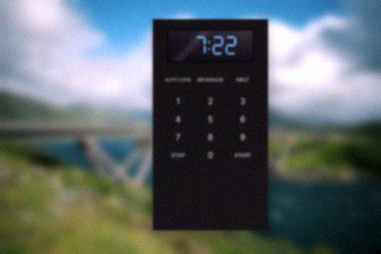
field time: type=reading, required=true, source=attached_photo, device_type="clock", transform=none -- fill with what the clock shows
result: 7:22
